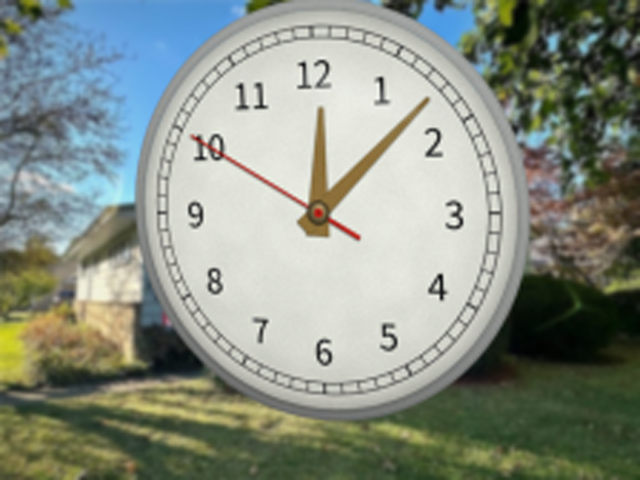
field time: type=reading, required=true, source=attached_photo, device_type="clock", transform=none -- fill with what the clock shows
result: 12:07:50
